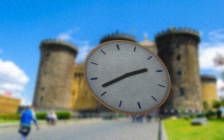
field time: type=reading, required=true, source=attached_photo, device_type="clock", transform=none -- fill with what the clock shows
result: 2:42
